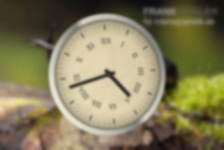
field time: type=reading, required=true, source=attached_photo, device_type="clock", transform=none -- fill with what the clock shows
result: 4:43
